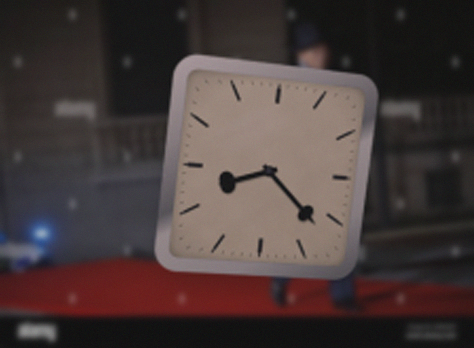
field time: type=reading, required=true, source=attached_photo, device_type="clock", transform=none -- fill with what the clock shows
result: 8:22
